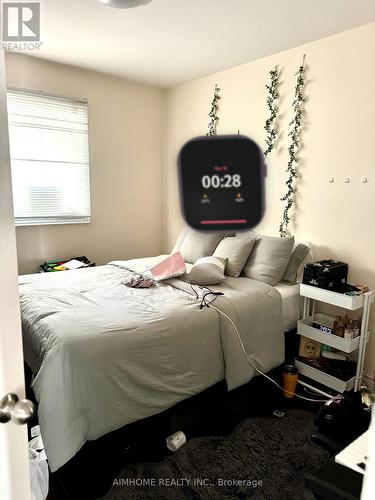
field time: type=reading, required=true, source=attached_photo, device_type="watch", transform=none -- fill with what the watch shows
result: 0:28
